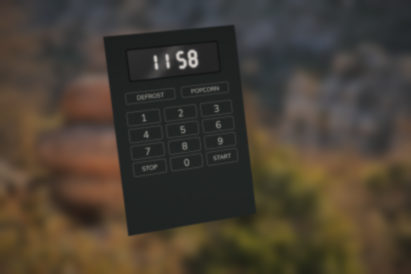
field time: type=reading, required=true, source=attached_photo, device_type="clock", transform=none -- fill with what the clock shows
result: 11:58
